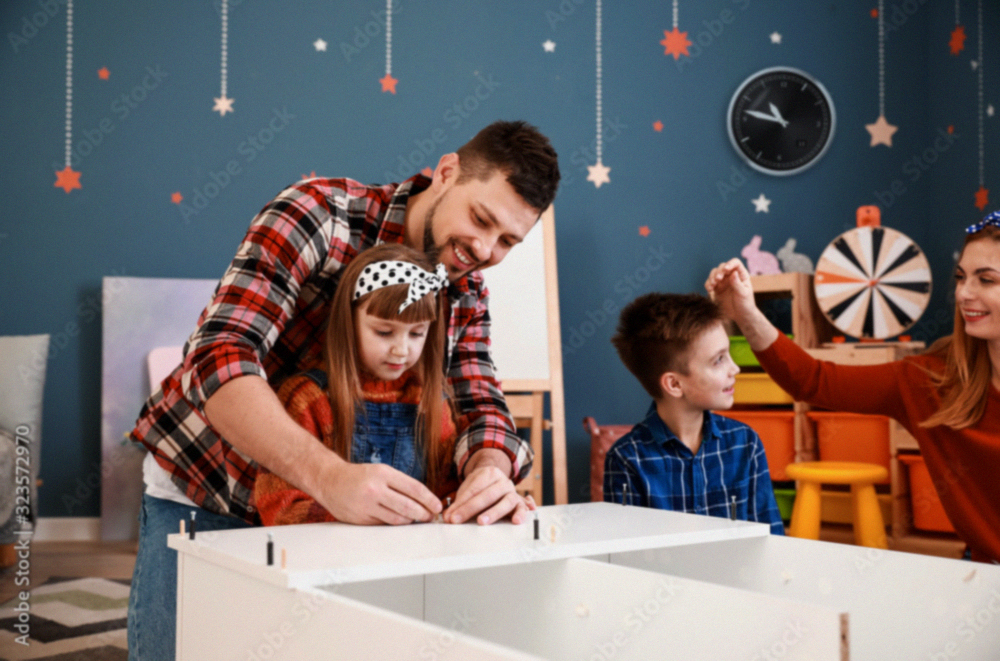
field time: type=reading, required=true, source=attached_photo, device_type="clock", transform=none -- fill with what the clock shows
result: 10:47
